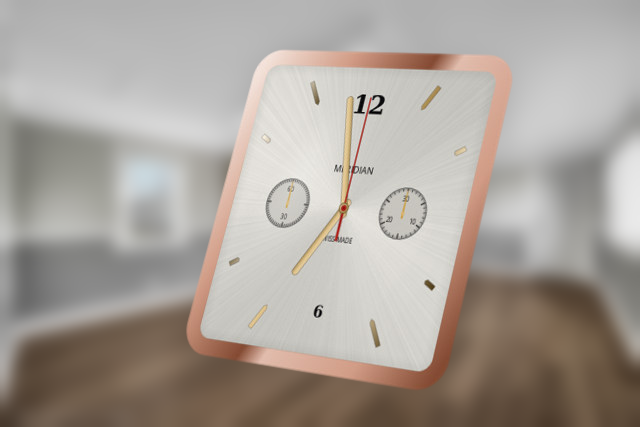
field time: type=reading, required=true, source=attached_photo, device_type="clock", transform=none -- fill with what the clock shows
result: 6:58
